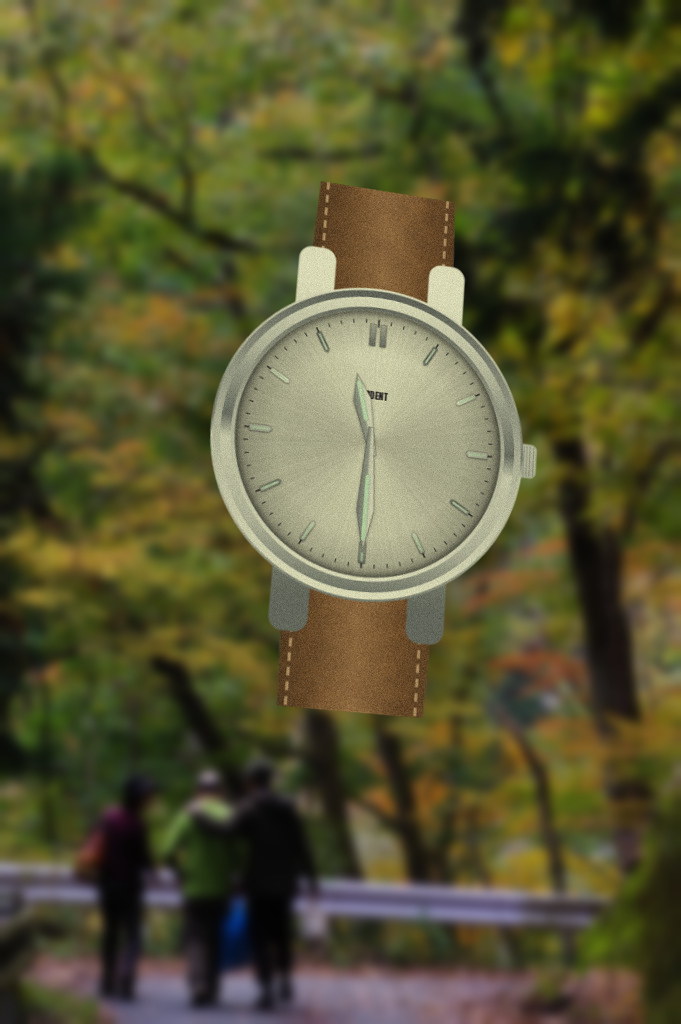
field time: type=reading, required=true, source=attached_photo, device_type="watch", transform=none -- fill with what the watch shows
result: 11:30
